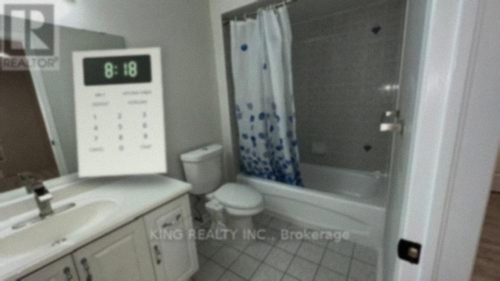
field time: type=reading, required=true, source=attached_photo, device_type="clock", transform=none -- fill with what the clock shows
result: 8:18
